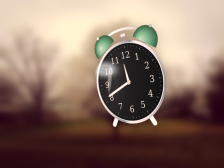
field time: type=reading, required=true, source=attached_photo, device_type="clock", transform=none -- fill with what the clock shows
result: 11:41
